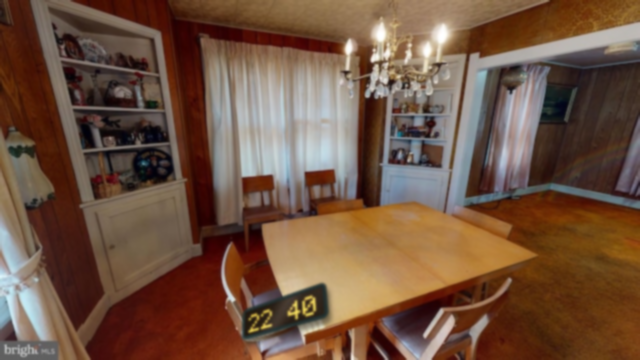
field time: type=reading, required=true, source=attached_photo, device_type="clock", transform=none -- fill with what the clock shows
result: 22:40
